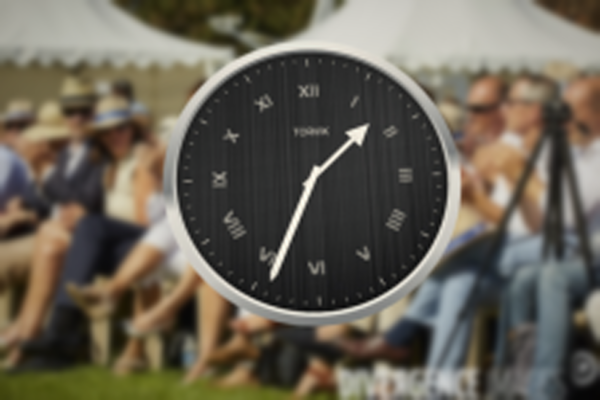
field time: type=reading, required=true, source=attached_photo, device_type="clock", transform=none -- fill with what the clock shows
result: 1:34
